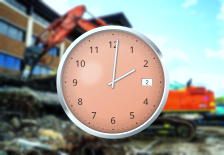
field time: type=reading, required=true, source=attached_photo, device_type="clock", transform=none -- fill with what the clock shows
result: 2:01
